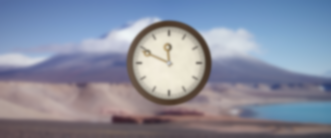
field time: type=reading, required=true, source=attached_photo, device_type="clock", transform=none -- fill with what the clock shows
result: 11:49
